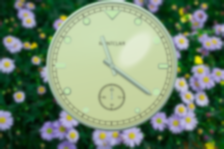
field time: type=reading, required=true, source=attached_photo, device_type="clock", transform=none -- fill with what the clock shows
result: 11:21
